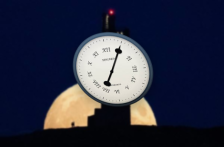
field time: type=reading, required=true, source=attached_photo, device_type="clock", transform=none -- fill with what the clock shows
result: 7:05
